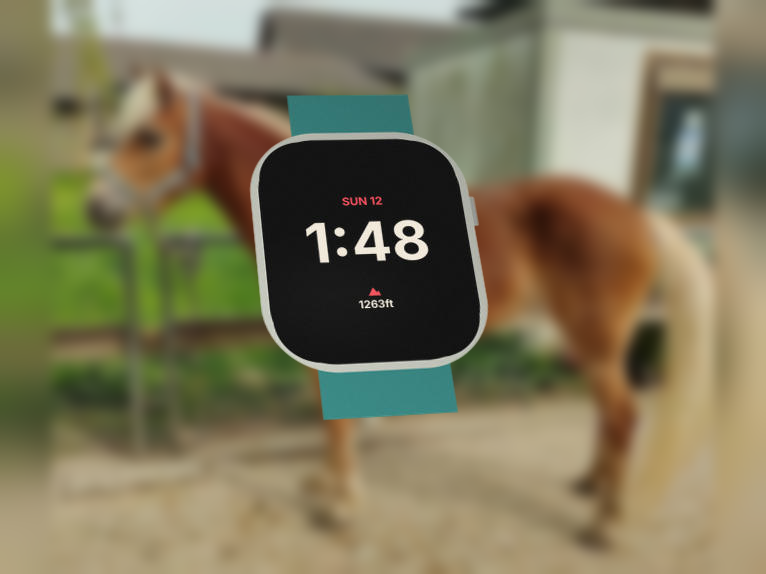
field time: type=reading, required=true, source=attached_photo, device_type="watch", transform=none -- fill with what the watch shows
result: 1:48
